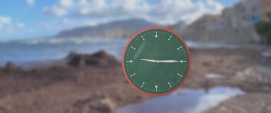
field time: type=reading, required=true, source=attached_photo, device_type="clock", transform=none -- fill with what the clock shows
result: 9:15
